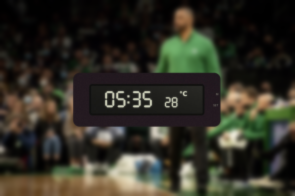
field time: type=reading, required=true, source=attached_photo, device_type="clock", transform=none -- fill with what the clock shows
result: 5:35
